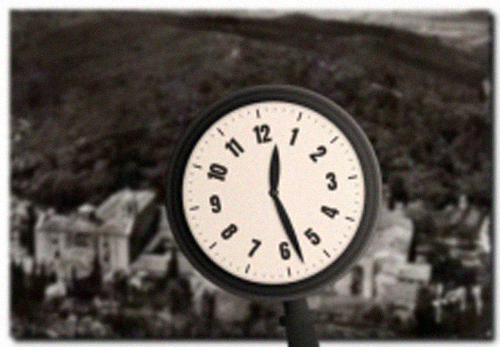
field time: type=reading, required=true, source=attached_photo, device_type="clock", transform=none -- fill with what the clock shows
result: 12:28
